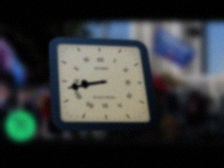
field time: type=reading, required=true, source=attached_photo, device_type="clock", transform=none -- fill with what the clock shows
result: 8:43
